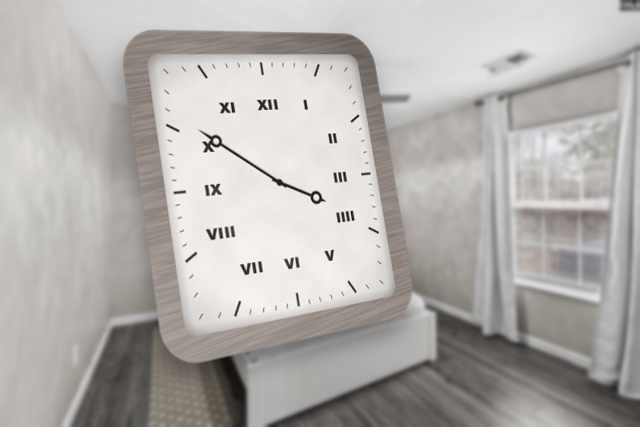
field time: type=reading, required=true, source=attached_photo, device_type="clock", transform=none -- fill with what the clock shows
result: 3:51
